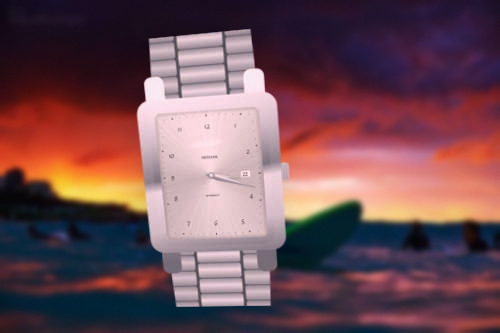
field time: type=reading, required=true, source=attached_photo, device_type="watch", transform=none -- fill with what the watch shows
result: 3:18
